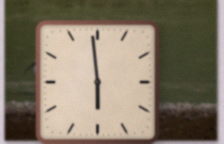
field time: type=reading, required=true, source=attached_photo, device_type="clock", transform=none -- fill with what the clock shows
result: 5:59
